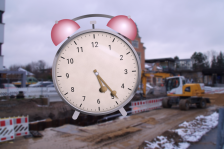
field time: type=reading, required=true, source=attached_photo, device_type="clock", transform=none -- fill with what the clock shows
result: 5:24
